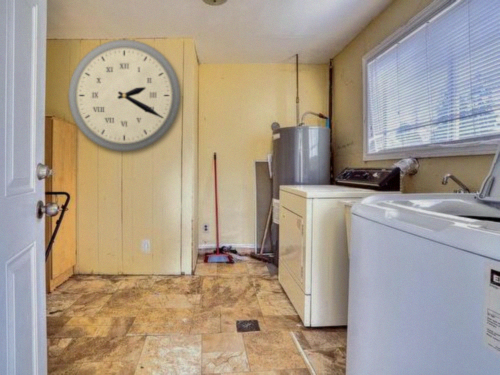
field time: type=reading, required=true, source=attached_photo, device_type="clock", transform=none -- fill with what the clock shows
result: 2:20
